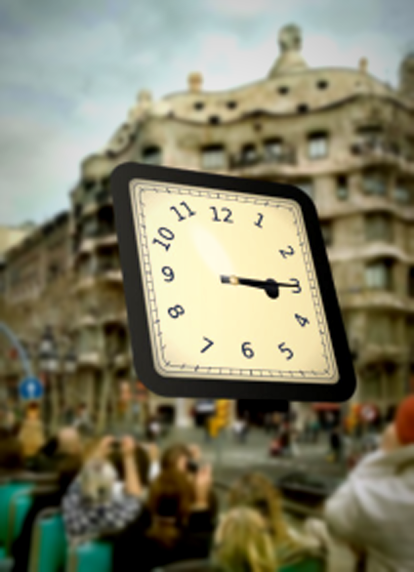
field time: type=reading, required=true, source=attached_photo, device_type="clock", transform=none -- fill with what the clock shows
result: 3:15
